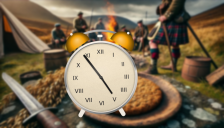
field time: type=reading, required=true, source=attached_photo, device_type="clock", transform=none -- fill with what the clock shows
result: 4:54
